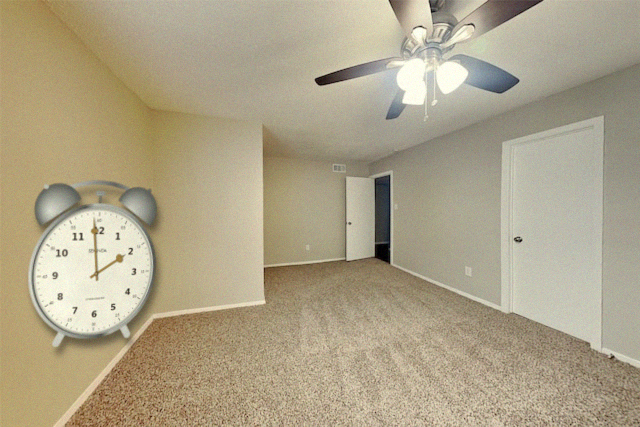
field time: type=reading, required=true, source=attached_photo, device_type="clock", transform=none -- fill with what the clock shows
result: 1:59
